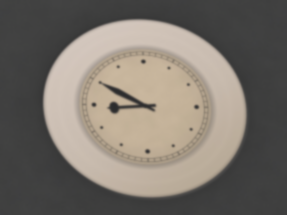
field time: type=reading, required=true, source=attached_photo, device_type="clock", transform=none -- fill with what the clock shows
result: 8:50
